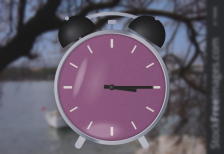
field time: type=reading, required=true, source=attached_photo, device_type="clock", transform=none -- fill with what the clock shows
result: 3:15
